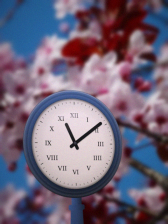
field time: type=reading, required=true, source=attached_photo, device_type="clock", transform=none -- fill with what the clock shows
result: 11:09
